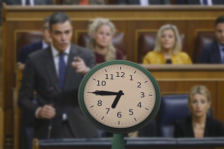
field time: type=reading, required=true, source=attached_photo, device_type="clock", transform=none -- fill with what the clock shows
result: 6:45
